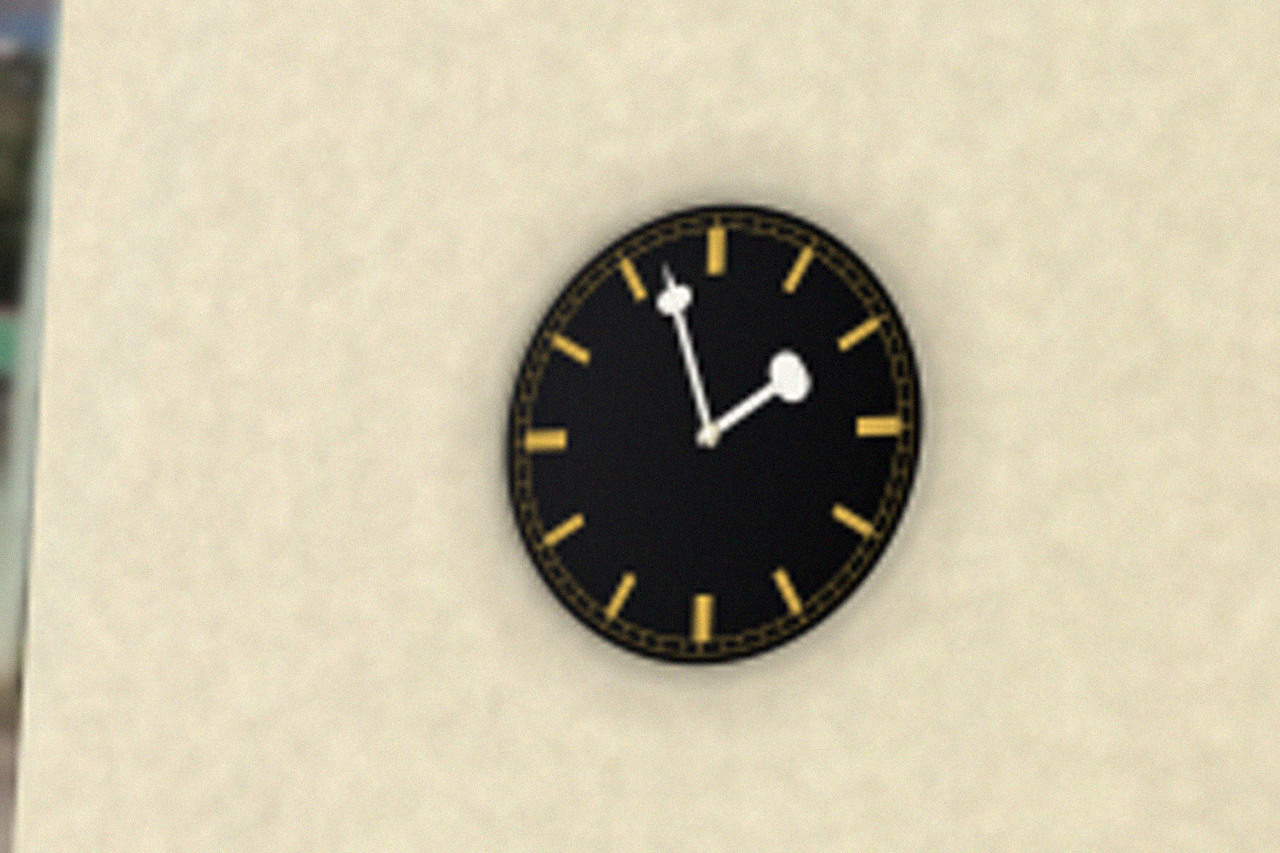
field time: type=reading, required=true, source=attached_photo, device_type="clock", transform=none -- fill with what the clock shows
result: 1:57
